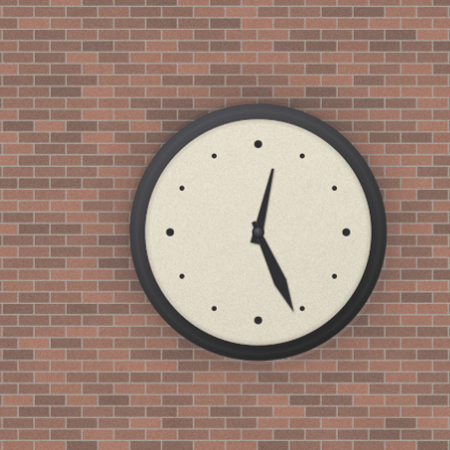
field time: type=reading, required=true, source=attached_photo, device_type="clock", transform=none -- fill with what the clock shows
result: 12:26
